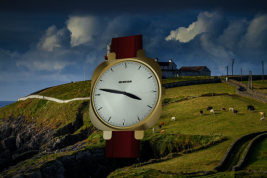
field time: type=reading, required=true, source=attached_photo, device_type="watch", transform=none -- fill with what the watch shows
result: 3:47
